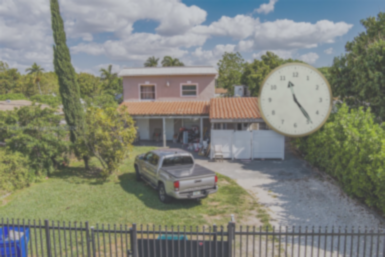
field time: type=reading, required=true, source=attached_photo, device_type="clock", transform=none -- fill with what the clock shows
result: 11:24
